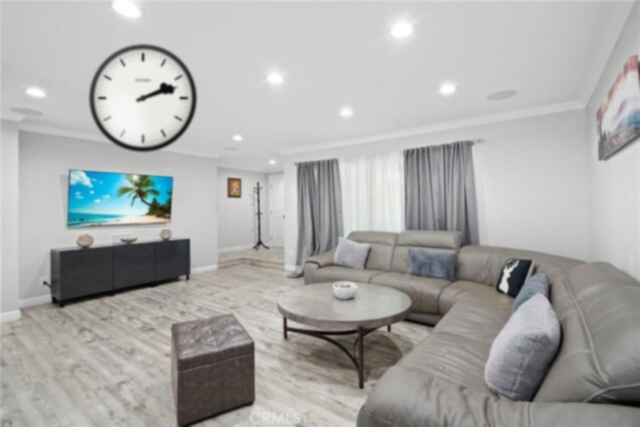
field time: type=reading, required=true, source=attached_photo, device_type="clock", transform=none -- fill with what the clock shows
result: 2:12
